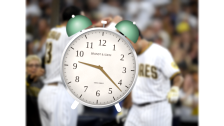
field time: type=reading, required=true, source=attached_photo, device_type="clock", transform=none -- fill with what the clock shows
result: 9:22
